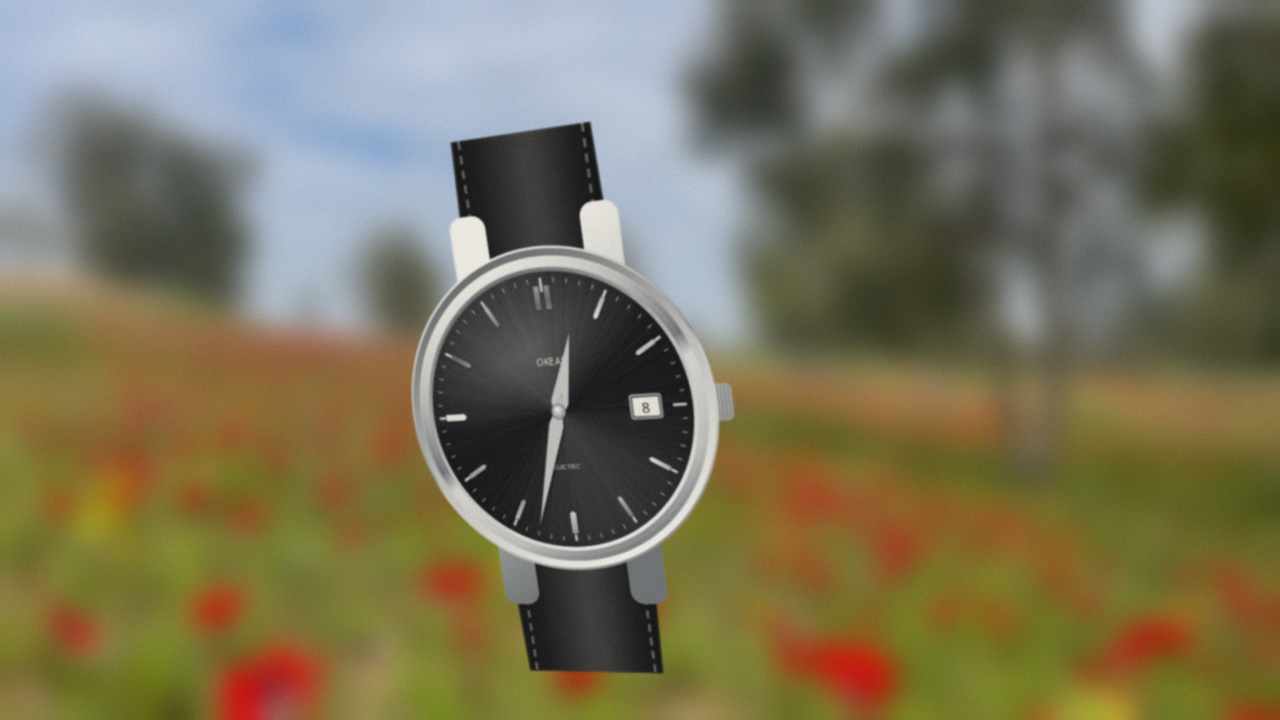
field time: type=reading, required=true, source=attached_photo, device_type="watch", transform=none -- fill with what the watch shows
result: 12:33
